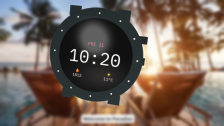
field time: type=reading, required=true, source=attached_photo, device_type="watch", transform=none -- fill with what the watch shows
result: 10:20
